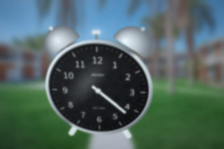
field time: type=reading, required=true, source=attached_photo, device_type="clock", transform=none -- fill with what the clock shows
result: 4:22
